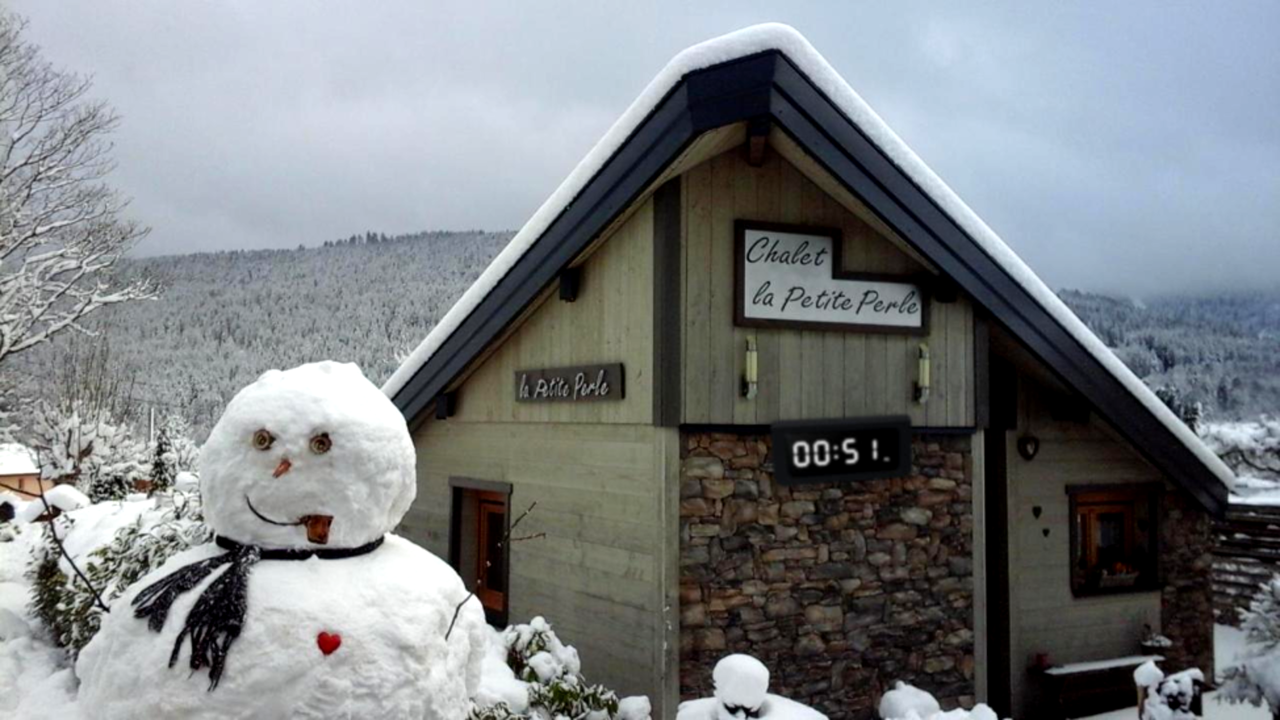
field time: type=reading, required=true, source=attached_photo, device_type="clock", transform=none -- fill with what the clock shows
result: 0:51
